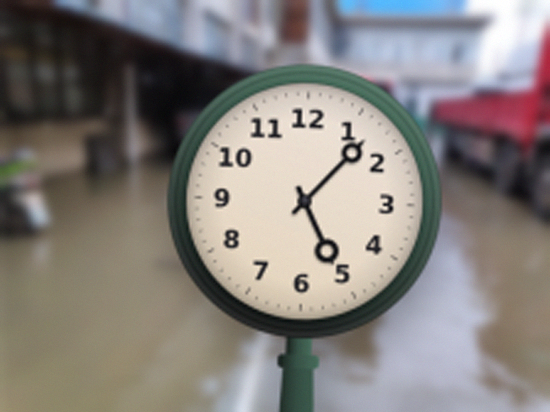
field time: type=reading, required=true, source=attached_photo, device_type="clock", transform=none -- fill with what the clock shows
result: 5:07
